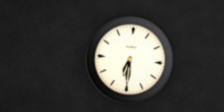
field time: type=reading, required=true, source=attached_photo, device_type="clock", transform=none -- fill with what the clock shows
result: 6:30
